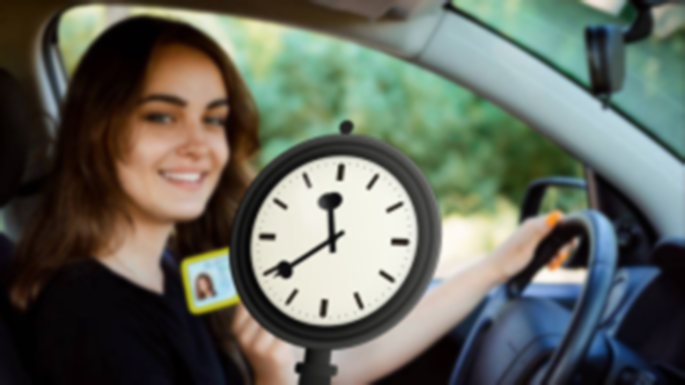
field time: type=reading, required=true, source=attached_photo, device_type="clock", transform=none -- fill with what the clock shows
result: 11:39
